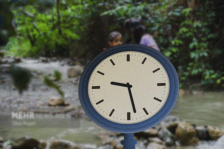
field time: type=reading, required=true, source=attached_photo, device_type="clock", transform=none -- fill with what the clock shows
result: 9:28
